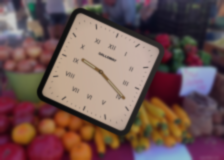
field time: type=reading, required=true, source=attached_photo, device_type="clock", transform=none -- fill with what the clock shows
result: 9:19
